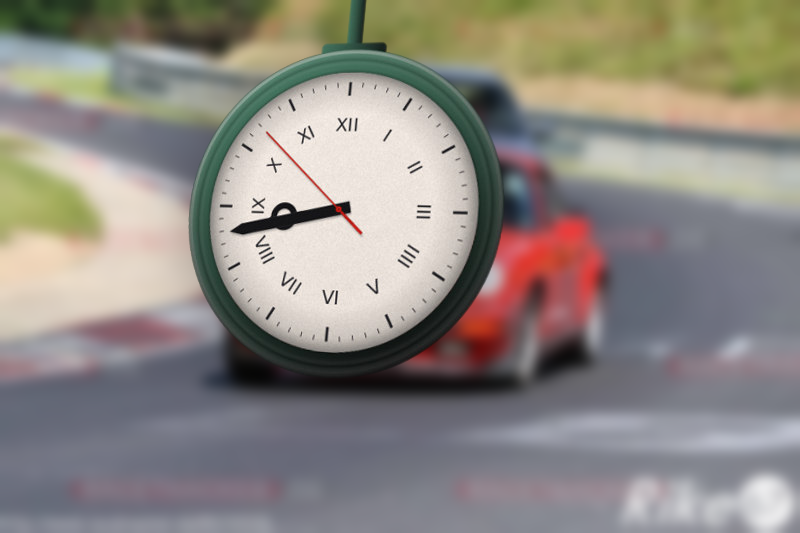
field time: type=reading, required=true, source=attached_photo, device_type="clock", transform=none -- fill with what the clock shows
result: 8:42:52
